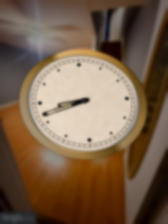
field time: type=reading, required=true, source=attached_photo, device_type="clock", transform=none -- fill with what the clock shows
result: 8:42
